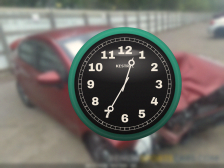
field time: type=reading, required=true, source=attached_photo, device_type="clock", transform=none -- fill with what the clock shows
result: 12:35
